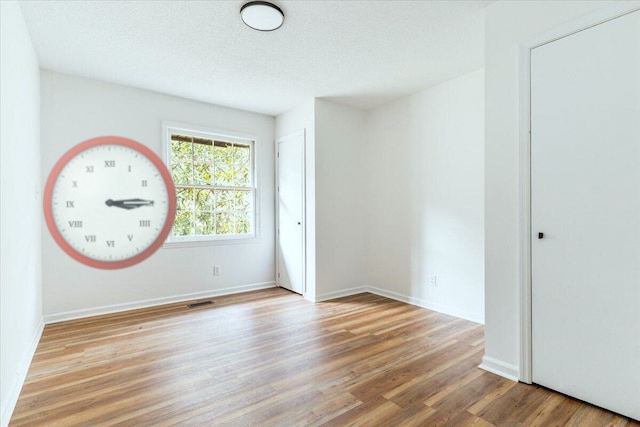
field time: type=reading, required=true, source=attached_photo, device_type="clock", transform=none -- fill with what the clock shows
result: 3:15
